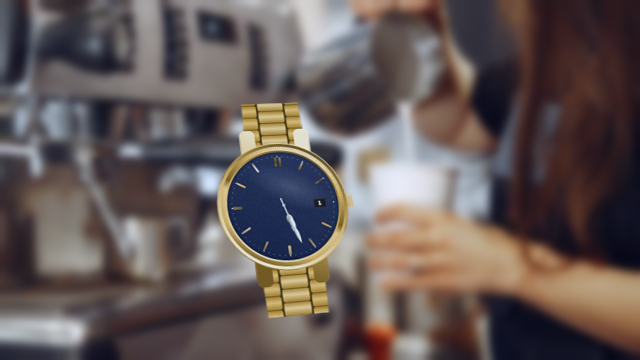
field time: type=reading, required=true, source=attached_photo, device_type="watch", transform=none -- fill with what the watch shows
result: 5:27
